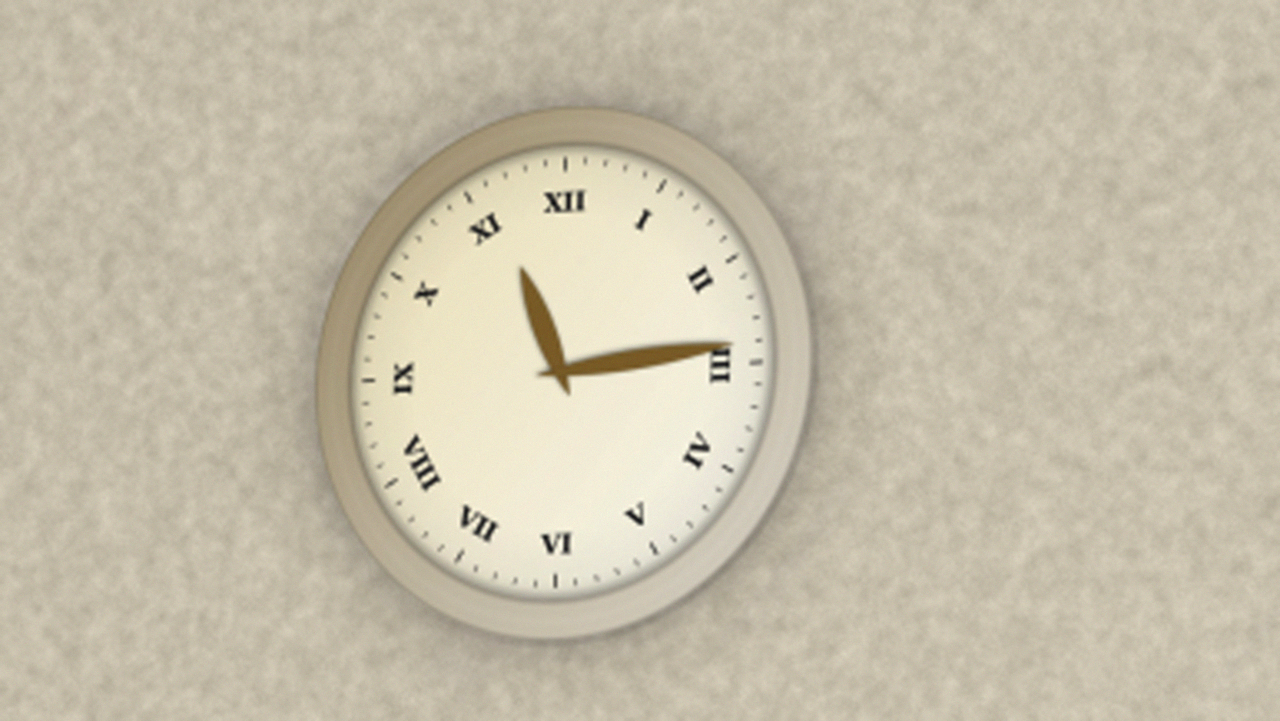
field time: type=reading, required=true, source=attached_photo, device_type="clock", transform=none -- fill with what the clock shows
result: 11:14
